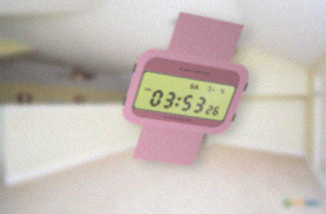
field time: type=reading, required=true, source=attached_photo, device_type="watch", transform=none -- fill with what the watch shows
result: 3:53:26
